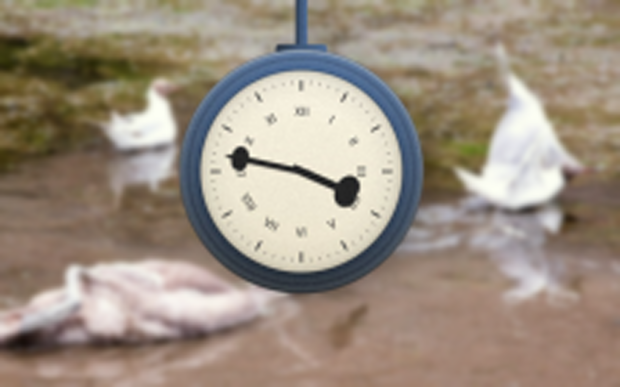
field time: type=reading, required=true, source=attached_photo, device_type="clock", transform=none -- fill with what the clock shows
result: 3:47
